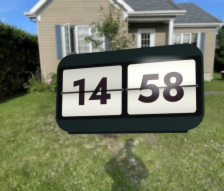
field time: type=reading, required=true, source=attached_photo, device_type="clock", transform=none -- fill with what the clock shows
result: 14:58
